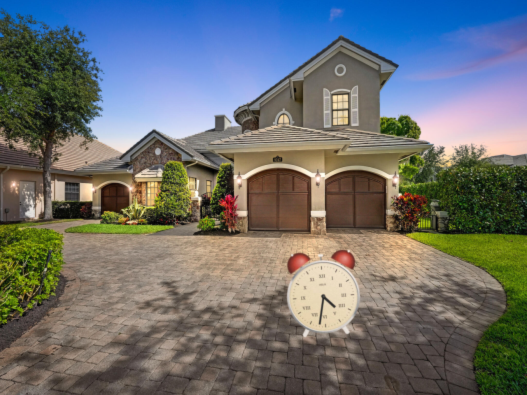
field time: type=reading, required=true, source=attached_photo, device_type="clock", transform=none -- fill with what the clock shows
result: 4:32
